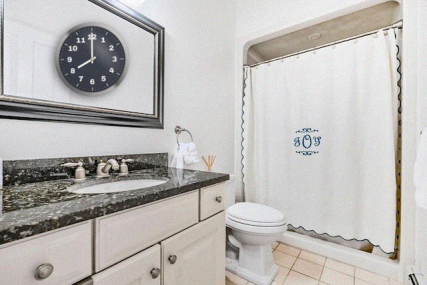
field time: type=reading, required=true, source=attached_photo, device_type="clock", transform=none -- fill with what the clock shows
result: 8:00
